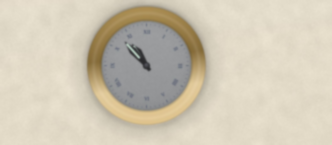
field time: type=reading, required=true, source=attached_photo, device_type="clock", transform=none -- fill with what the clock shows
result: 10:53
